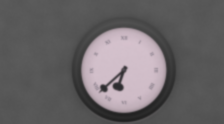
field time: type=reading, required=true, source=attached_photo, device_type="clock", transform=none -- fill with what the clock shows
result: 6:38
